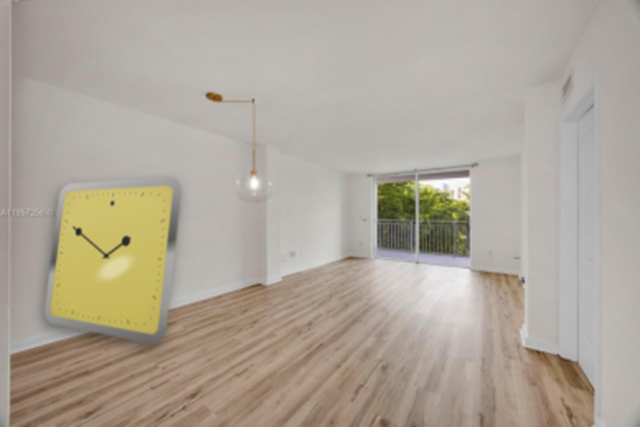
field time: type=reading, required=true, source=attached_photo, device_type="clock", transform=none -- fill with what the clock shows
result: 1:50
